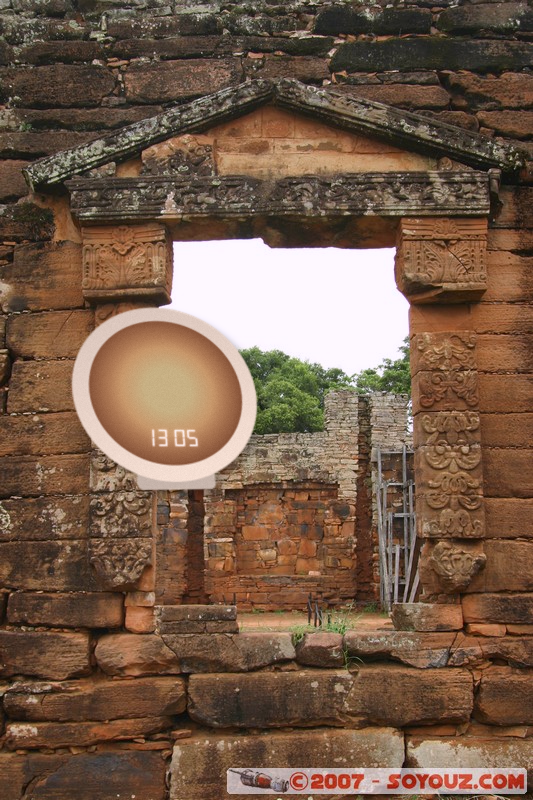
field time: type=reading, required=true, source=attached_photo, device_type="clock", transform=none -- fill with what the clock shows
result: 13:05
